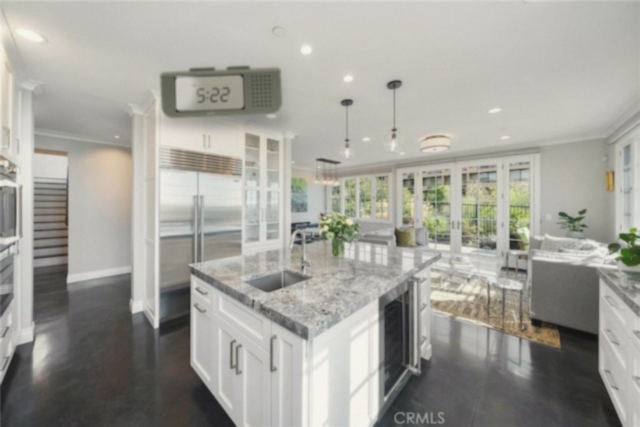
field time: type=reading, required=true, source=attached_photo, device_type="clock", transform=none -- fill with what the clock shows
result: 5:22
